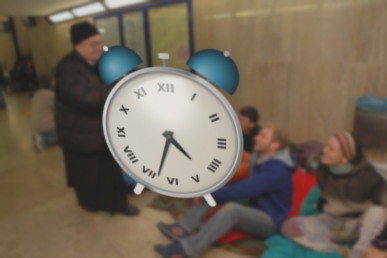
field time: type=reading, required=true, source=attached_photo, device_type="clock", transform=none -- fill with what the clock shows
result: 4:33
